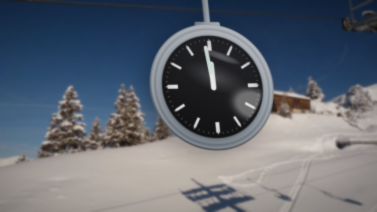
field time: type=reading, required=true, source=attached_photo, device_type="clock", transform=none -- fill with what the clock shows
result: 11:59
